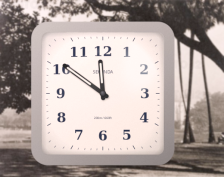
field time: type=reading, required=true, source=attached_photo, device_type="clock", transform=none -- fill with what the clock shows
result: 11:51
